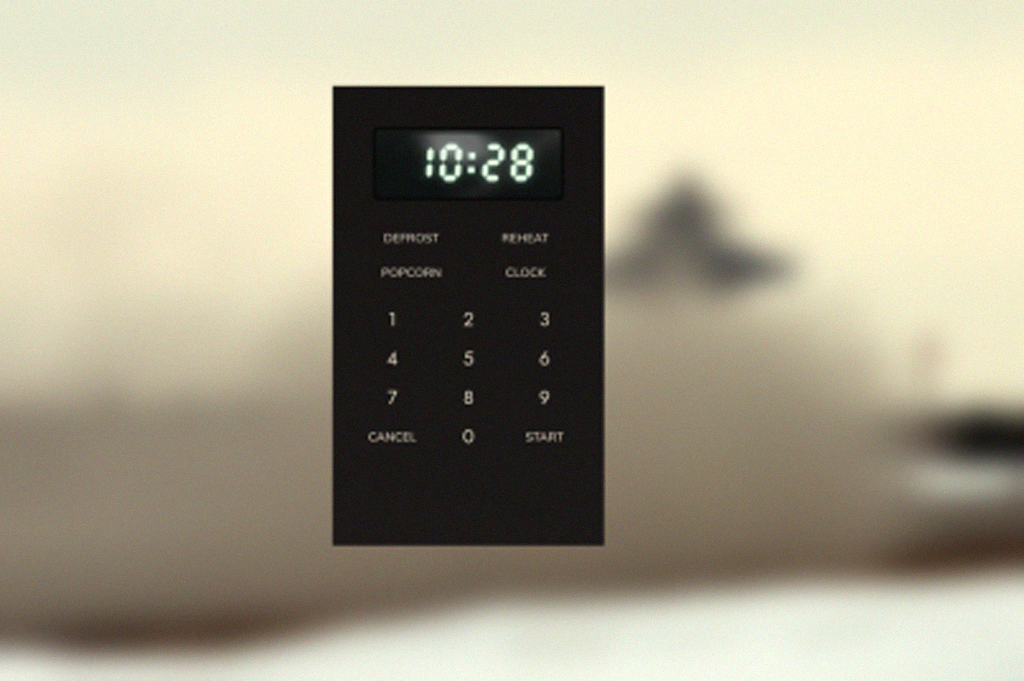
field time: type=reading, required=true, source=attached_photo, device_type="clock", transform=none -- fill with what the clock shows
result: 10:28
